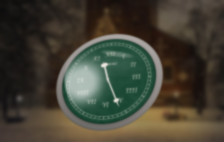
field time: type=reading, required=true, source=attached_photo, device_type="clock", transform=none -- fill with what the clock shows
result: 11:26
